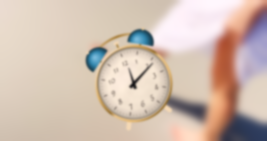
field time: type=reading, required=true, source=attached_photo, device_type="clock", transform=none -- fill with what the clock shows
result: 12:11
